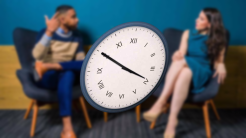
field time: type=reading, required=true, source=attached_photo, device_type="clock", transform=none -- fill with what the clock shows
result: 3:50
